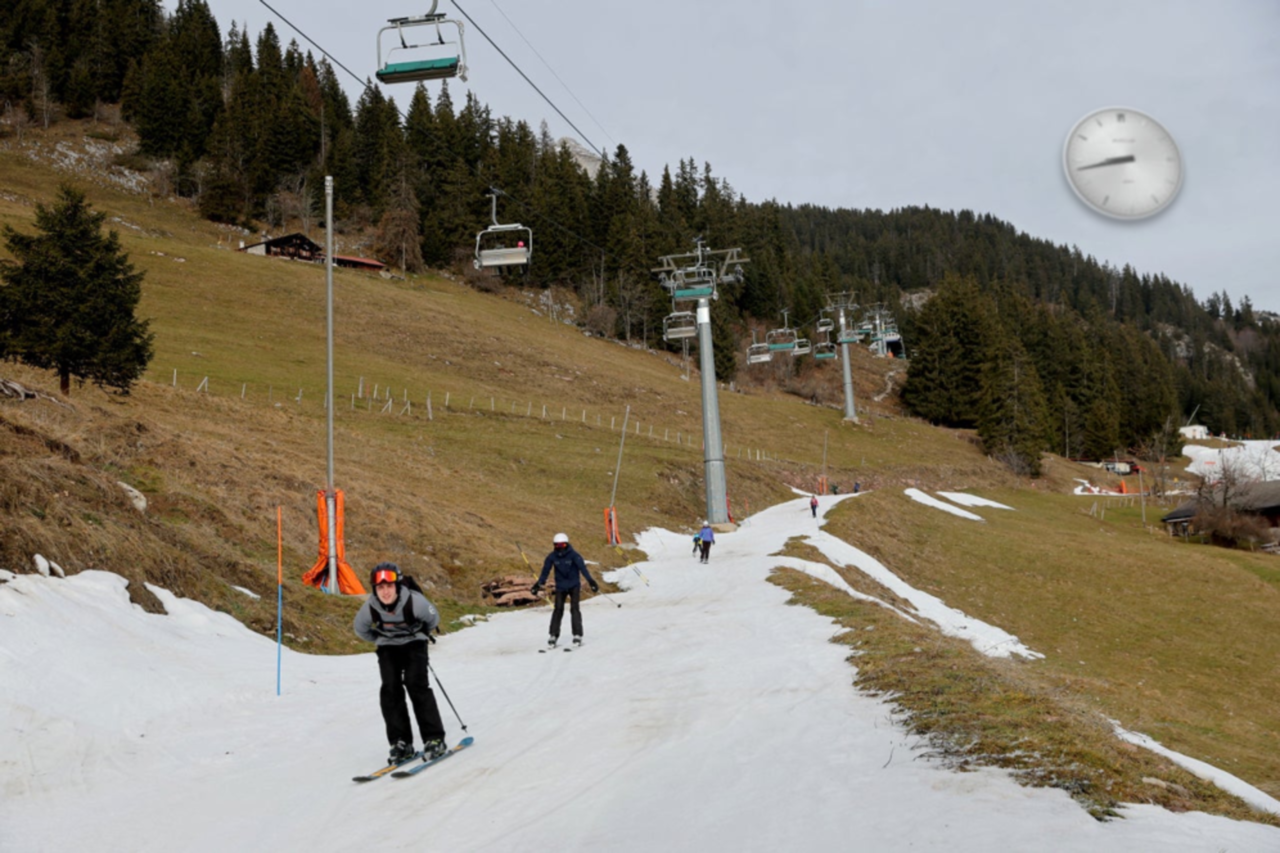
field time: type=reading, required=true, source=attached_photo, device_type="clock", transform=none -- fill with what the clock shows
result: 8:43
